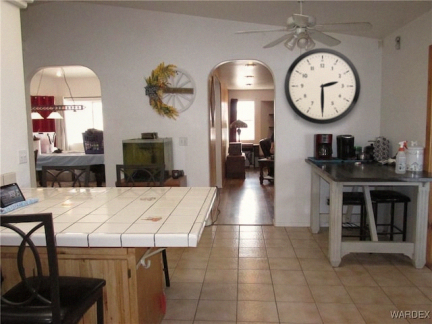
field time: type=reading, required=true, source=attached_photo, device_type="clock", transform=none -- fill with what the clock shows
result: 2:30
